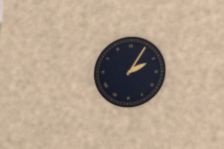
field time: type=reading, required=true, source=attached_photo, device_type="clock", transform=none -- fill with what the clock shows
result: 2:05
